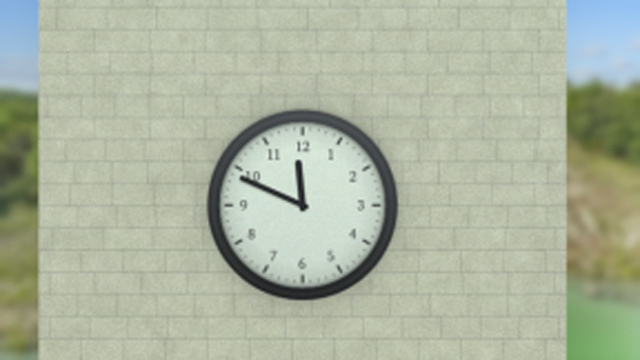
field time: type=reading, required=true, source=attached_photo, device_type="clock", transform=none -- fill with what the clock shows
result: 11:49
